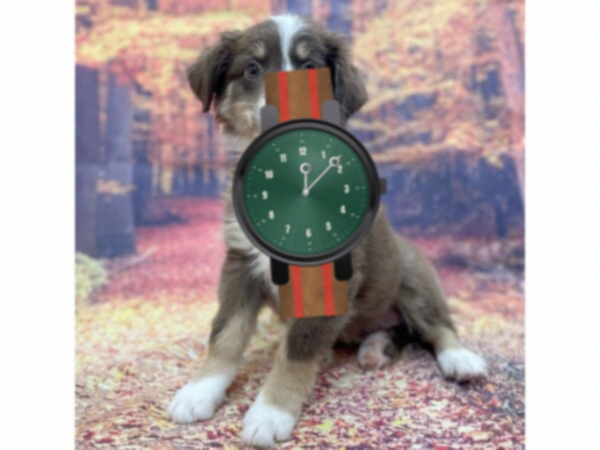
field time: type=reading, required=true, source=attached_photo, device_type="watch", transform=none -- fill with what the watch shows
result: 12:08
